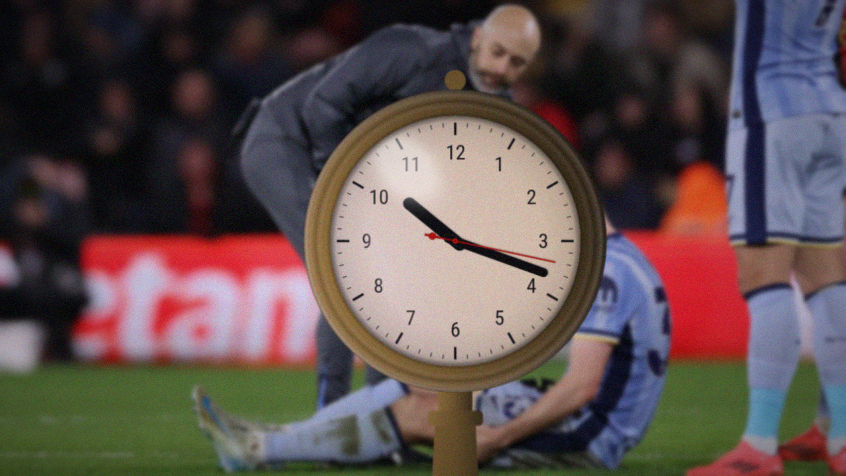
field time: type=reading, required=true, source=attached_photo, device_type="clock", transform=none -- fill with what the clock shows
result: 10:18:17
